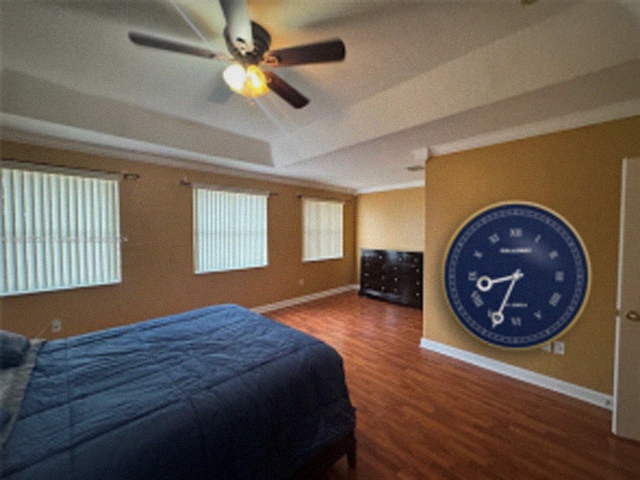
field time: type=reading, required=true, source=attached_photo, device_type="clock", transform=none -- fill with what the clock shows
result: 8:34
